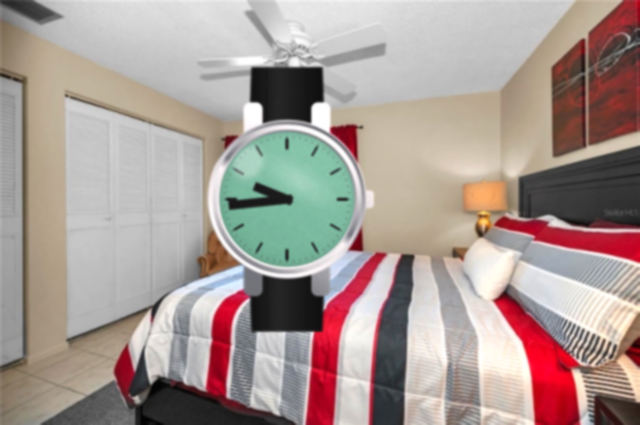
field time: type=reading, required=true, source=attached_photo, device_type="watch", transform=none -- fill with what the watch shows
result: 9:44
